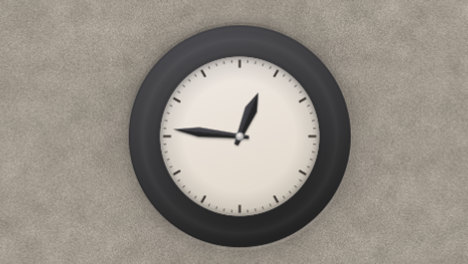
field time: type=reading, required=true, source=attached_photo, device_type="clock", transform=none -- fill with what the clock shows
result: 12:46
